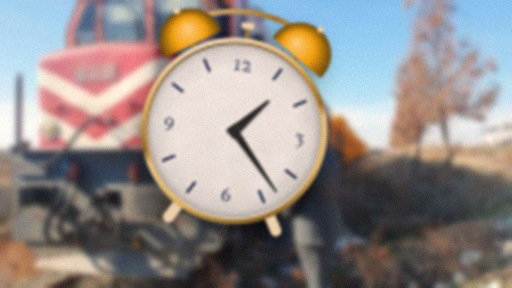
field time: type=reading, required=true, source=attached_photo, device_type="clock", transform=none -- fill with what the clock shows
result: 1:23
